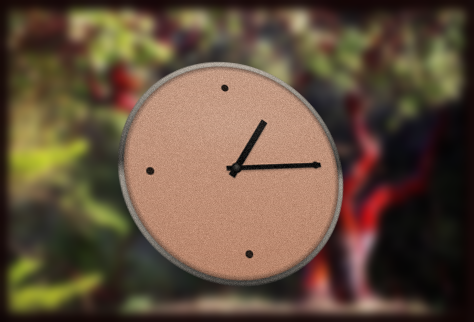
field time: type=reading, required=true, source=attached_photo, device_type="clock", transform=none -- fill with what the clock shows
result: 1:15
